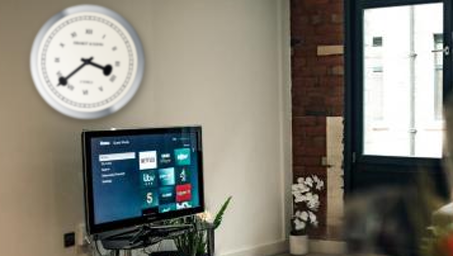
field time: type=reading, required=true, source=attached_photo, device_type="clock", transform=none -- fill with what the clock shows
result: 3:38
